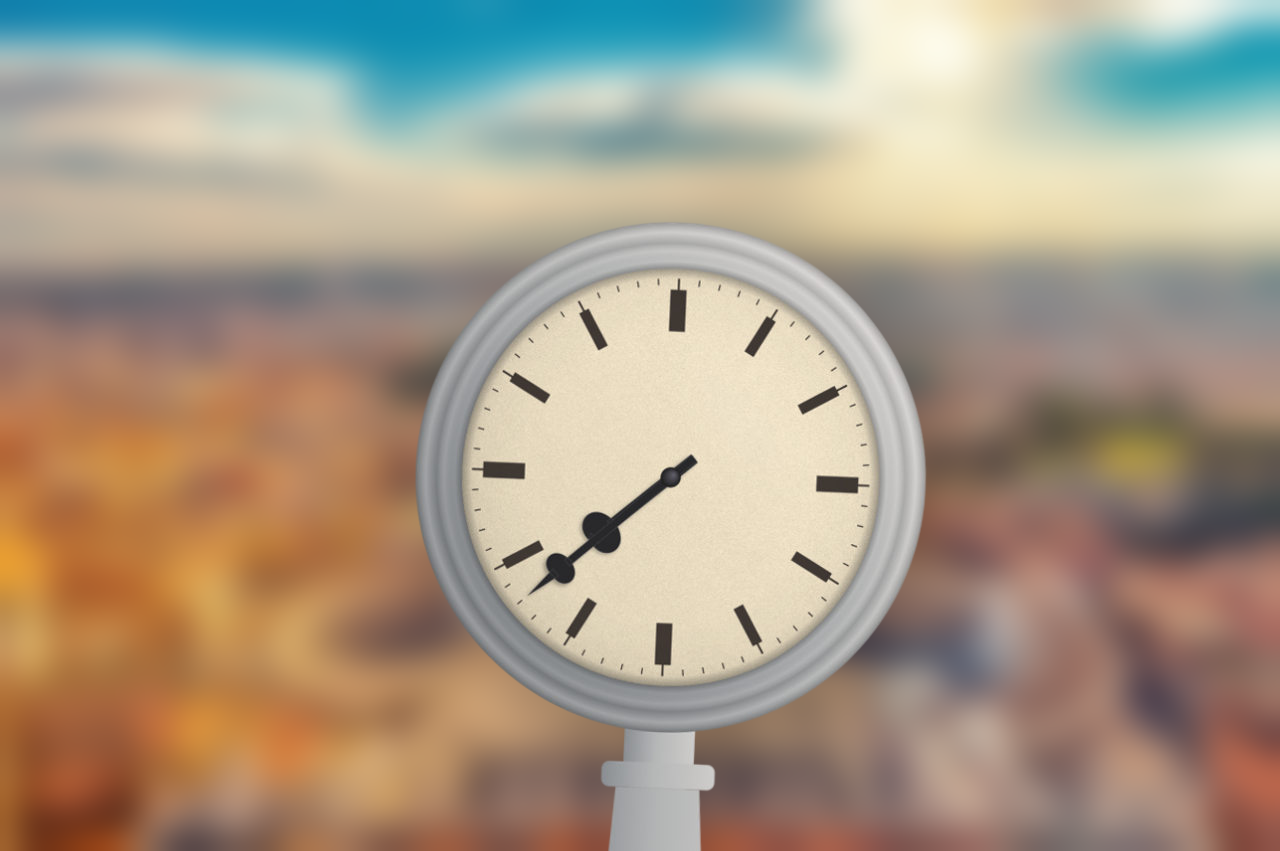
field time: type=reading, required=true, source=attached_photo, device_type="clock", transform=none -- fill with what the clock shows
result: 7:38
